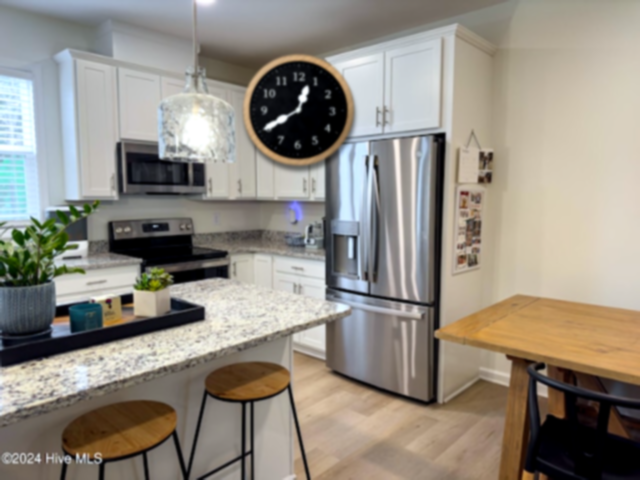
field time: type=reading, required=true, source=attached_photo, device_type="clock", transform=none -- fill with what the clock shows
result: 12:40
